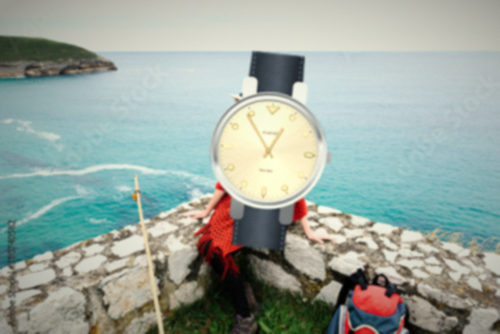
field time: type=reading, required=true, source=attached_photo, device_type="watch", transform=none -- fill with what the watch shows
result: 12:54
